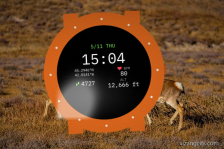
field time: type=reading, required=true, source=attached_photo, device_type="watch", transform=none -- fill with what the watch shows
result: 15:04
